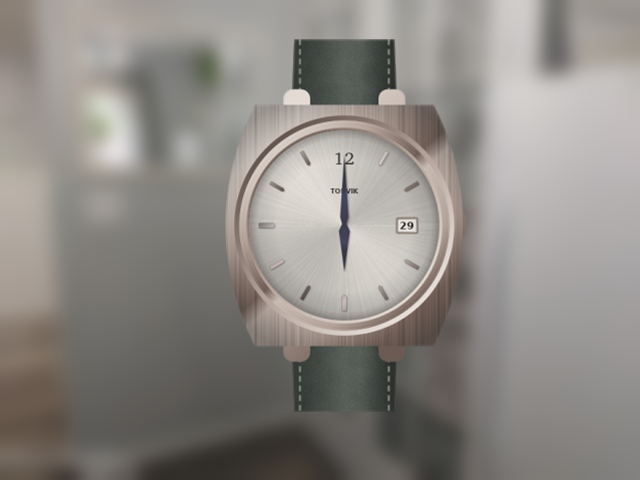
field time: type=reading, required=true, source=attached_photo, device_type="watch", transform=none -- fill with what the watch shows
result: 6:00
